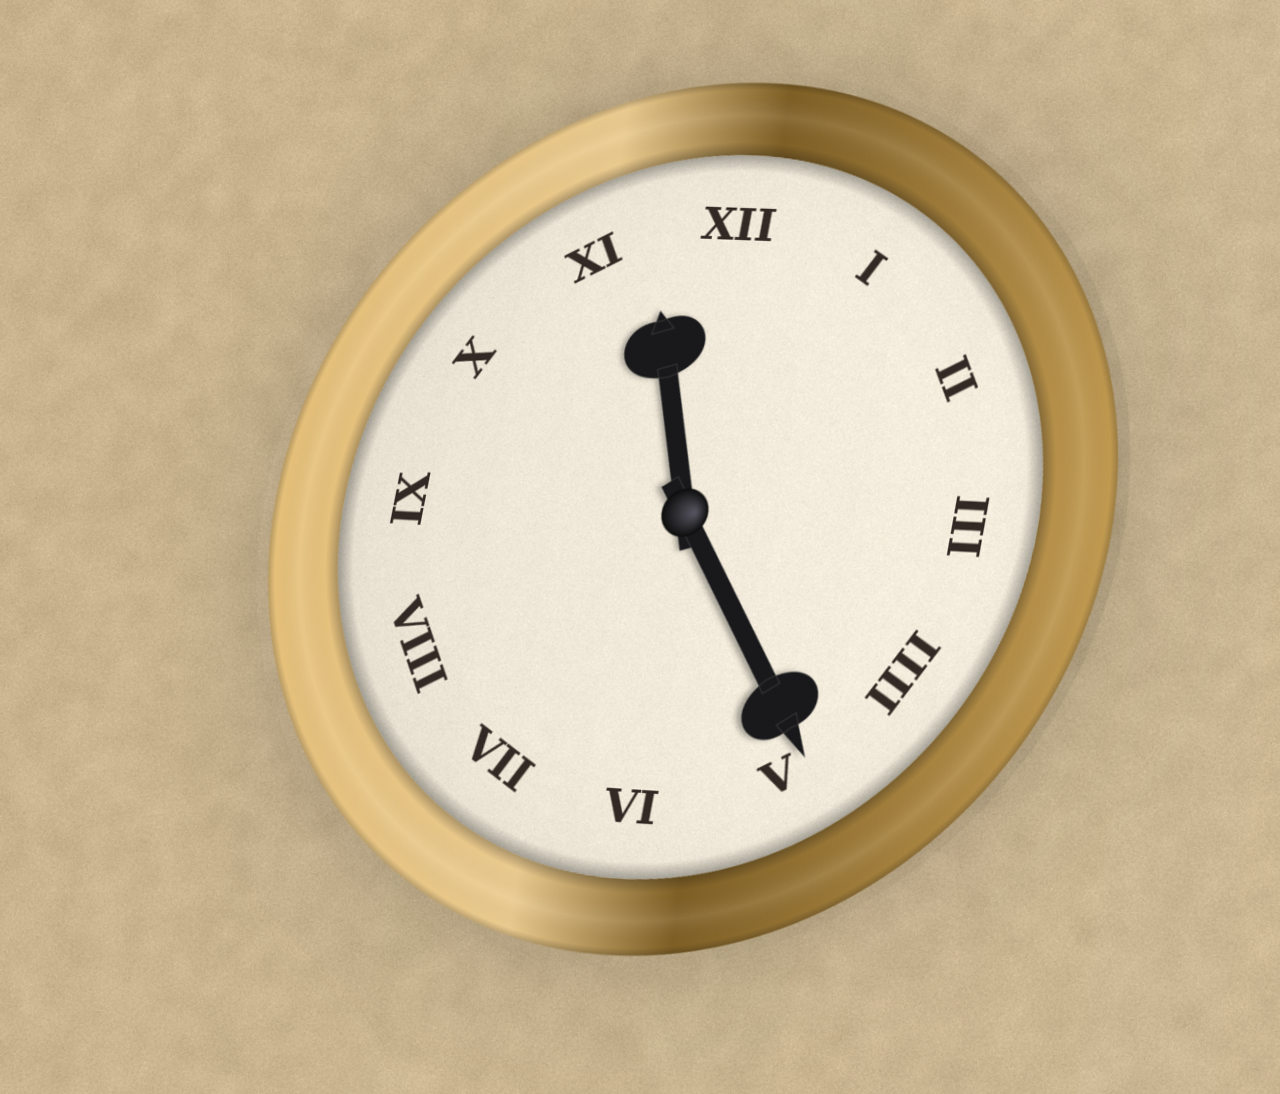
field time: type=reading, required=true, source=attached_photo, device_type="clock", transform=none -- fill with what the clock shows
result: 11:24
